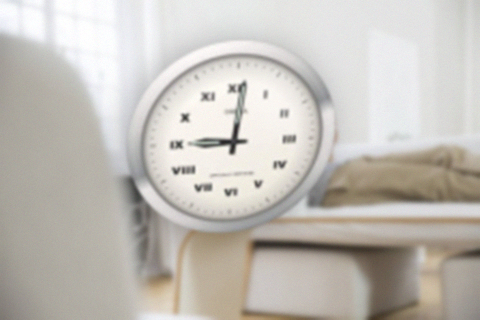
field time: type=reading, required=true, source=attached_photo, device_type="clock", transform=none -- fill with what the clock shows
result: 9:01
